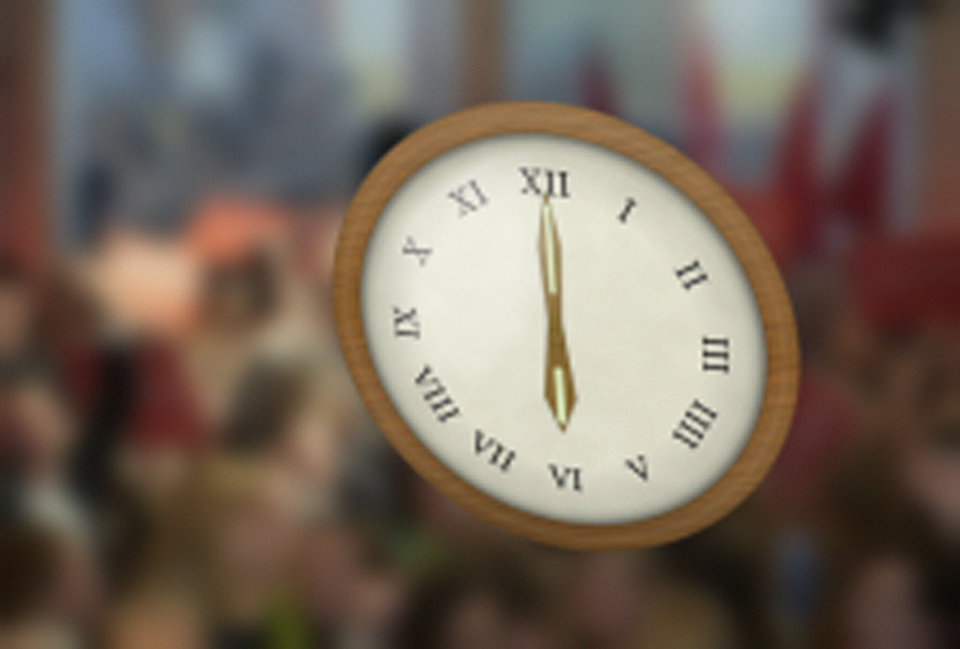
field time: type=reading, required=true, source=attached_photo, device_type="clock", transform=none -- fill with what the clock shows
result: 6:00
